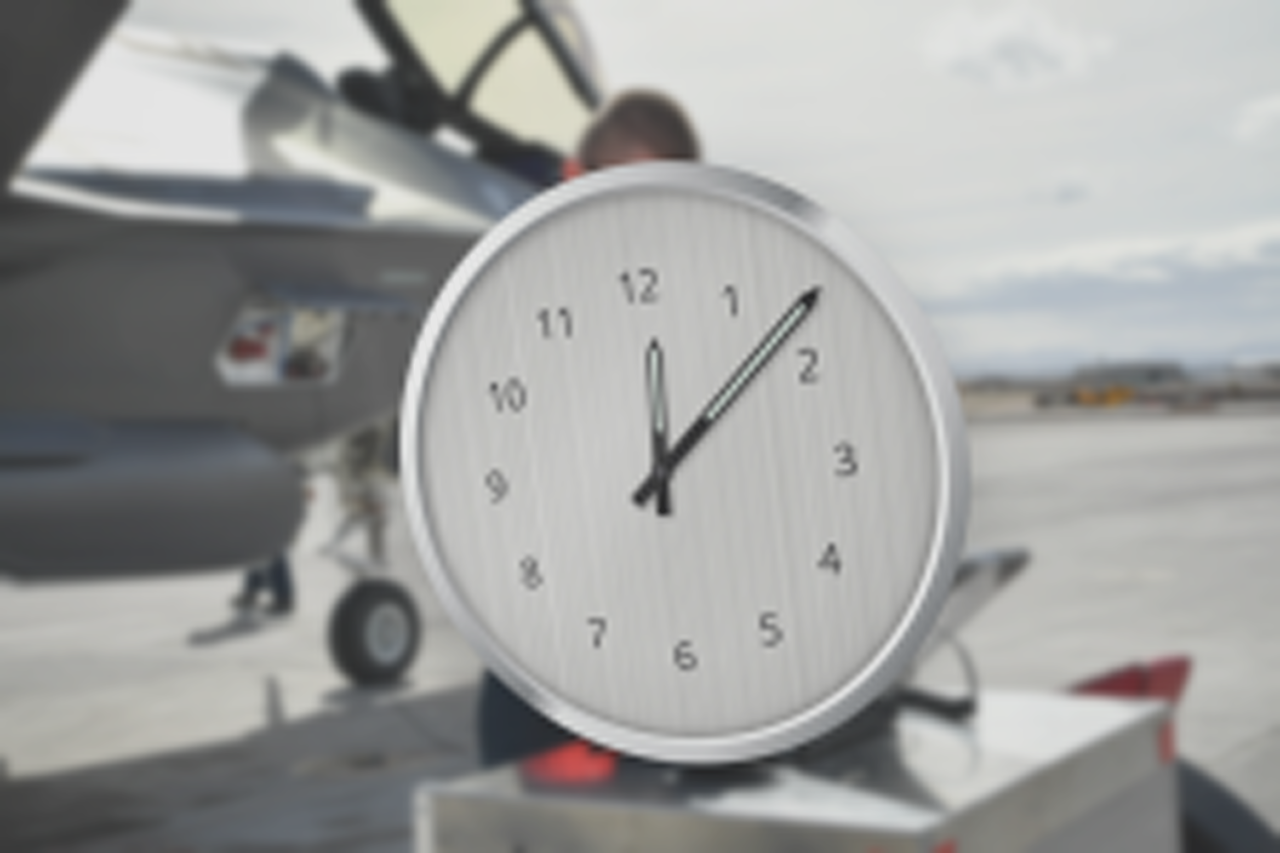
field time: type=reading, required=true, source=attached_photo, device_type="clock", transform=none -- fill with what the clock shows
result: 12:08
